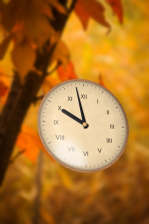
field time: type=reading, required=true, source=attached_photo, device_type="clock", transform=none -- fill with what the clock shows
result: 9:58
